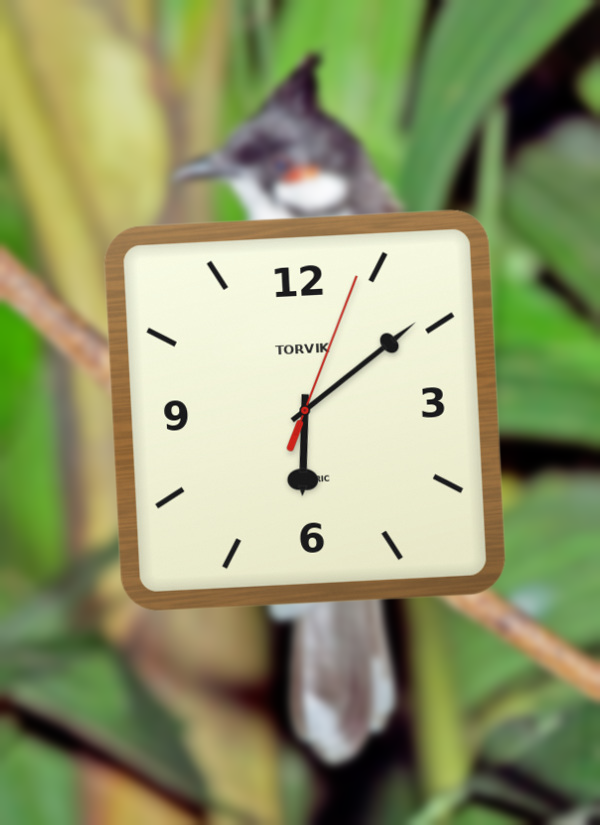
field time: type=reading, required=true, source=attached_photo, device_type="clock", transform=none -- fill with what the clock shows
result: 6:09:04
